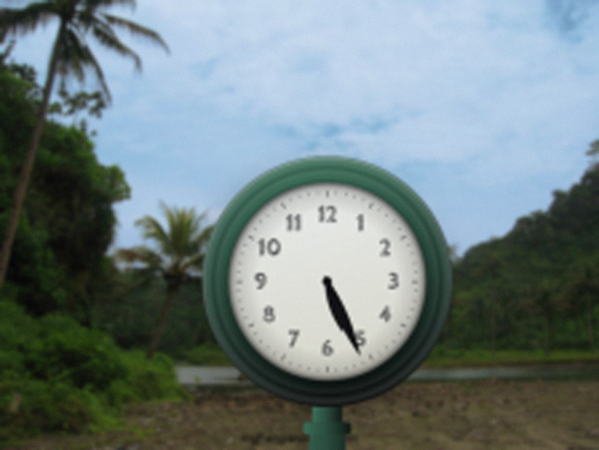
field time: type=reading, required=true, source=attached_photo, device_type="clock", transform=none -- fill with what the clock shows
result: 5:26
